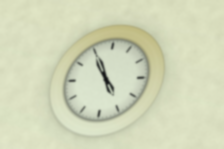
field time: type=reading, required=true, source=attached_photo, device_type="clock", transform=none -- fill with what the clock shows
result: 4:55
